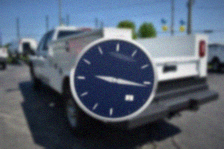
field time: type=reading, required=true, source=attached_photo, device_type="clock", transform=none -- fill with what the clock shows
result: 9:16
